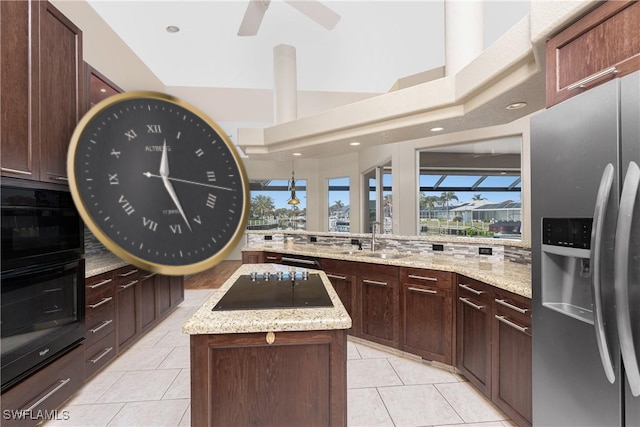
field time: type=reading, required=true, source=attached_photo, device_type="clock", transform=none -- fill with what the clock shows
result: 12:27:17
